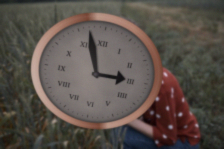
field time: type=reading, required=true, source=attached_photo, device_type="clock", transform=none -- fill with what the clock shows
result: 2:57
